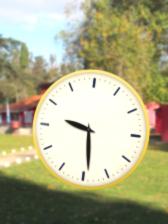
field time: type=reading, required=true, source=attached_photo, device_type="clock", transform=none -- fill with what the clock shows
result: 9:29
